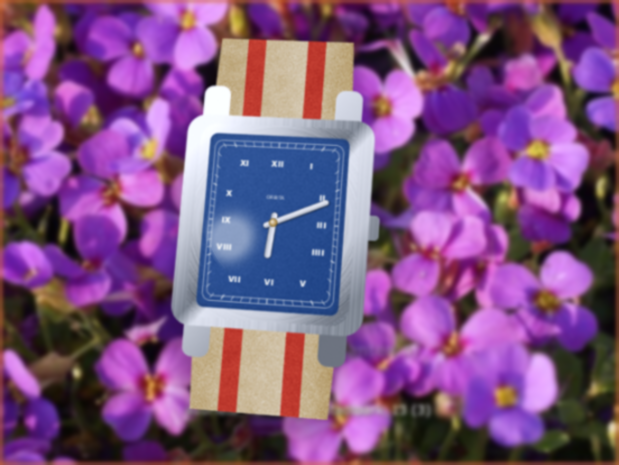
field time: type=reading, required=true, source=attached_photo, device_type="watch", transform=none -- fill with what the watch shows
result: 6:11
